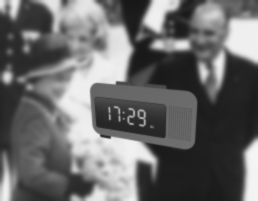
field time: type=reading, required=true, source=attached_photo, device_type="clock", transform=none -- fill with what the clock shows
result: 17:29
